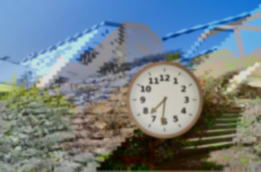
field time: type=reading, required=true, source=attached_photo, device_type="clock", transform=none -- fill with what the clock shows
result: 7:31
